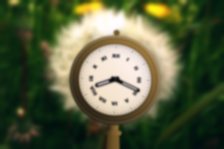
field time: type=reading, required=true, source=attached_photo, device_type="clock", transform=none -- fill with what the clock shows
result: 8:19
